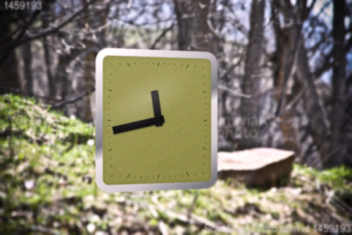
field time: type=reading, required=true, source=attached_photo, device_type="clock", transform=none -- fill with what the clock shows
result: 11:43
